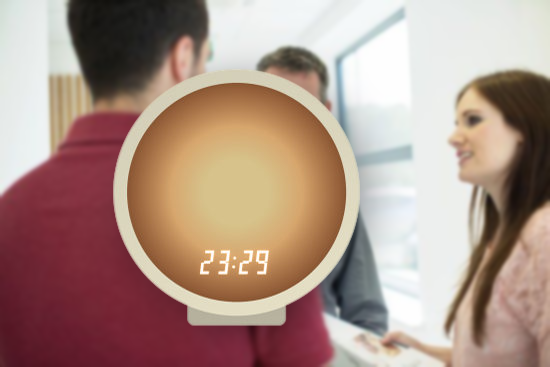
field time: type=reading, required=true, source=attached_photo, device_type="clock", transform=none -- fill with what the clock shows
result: 23:29
